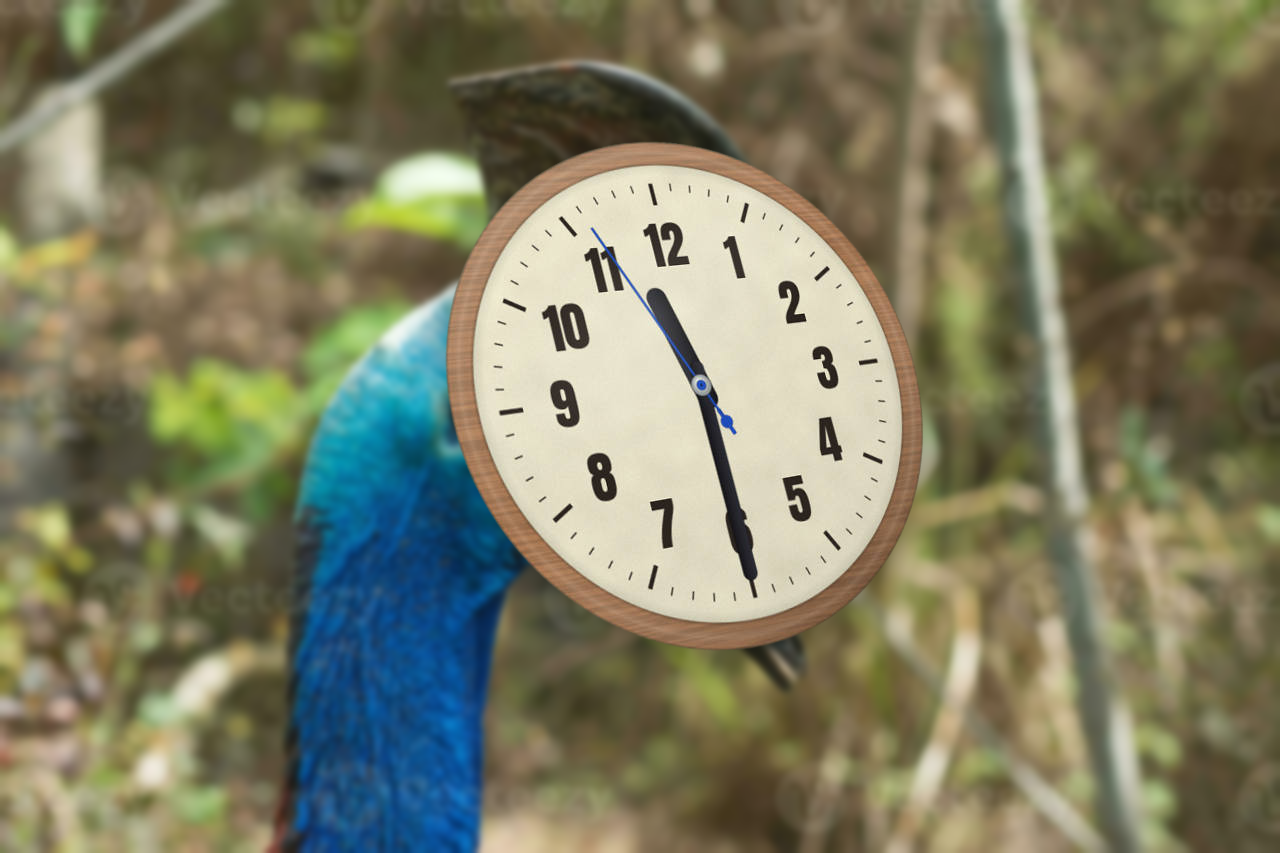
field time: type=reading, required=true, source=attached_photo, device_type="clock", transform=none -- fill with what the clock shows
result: 11:29:56
